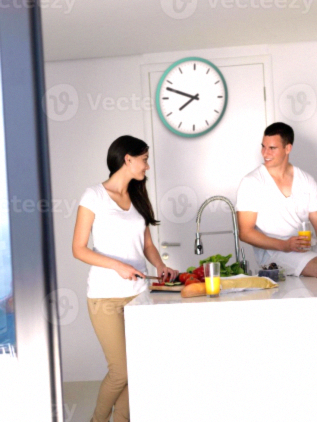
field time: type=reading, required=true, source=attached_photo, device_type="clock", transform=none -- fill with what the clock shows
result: 7:48
